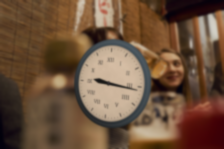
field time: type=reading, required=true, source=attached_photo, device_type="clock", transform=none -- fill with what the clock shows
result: 9:16
